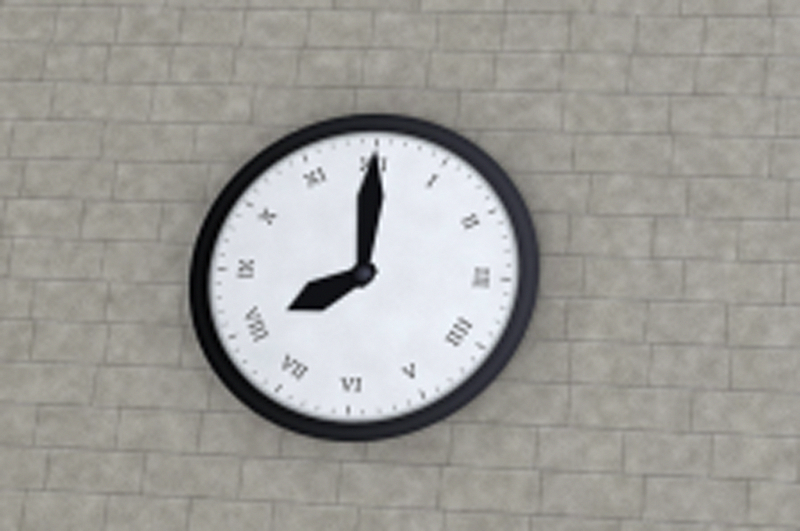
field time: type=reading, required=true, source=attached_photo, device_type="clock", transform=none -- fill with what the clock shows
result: 8:00
